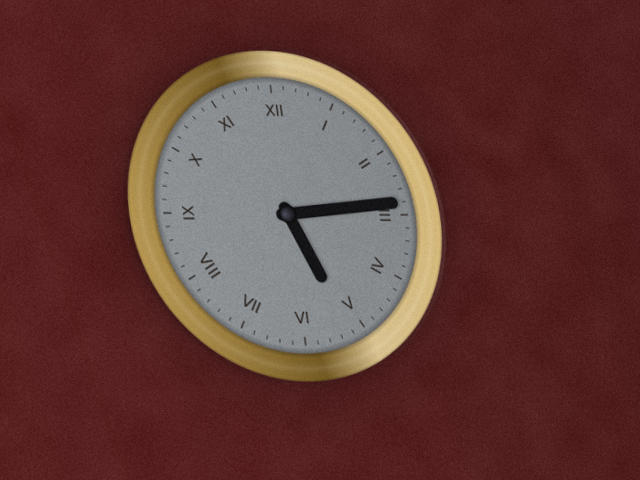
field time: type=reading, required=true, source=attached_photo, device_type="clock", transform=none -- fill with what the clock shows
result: 5:14
